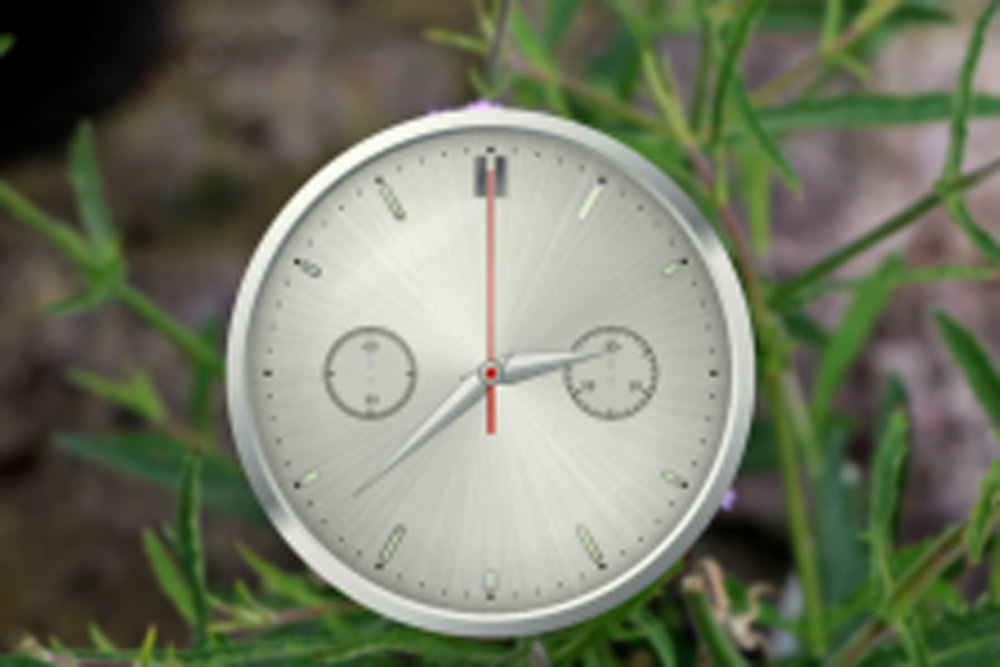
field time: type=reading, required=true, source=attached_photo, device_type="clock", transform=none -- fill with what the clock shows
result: 2:38
